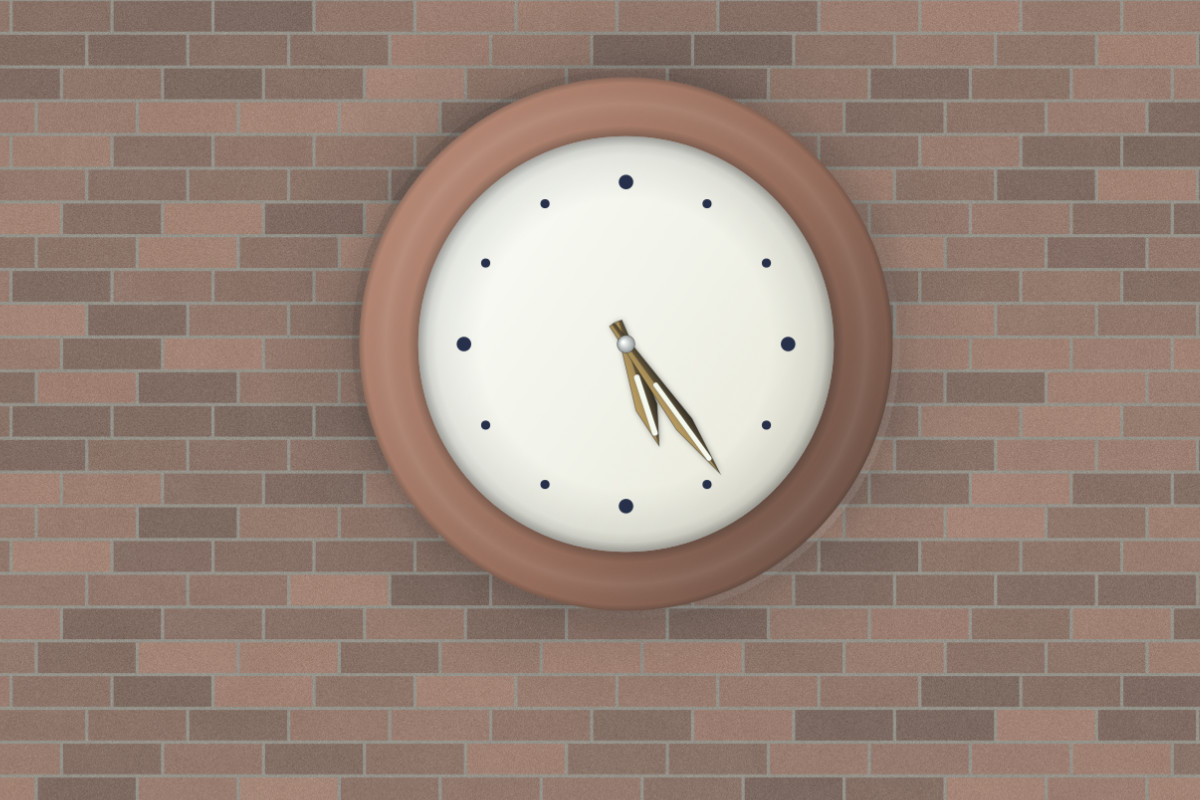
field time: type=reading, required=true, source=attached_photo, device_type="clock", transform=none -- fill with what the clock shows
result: 5:24
